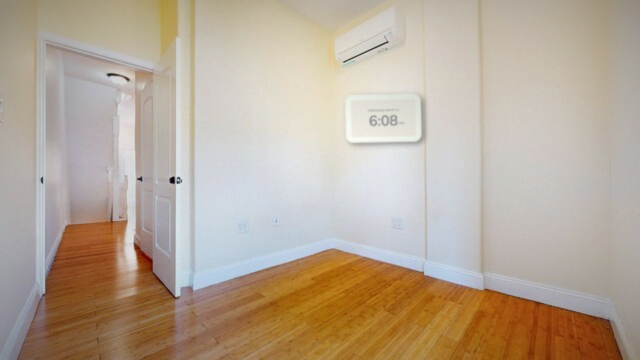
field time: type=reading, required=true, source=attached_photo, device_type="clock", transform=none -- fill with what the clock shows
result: 6:08
